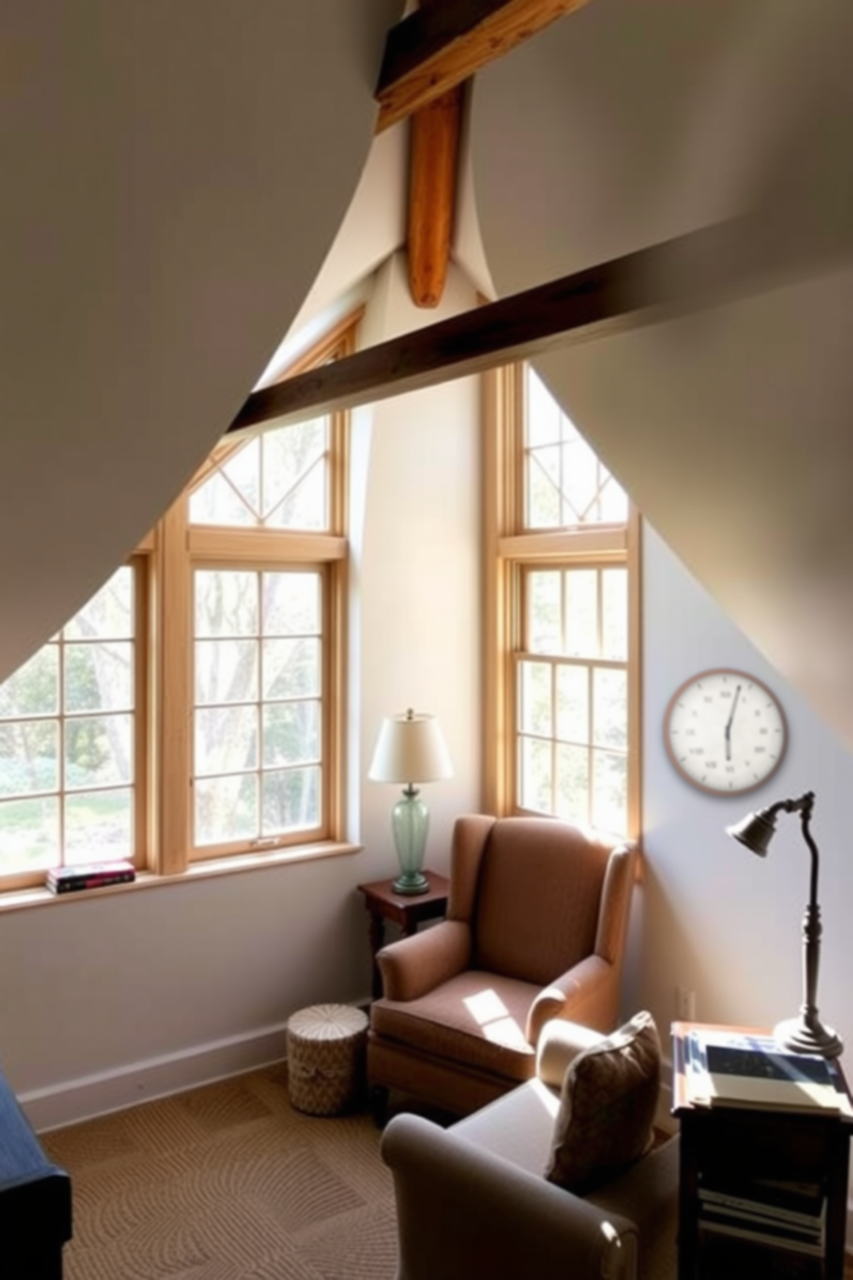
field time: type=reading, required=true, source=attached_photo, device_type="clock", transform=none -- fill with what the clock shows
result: 6:03
